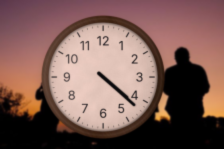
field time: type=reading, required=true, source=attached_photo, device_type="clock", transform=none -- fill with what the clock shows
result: 4:22
